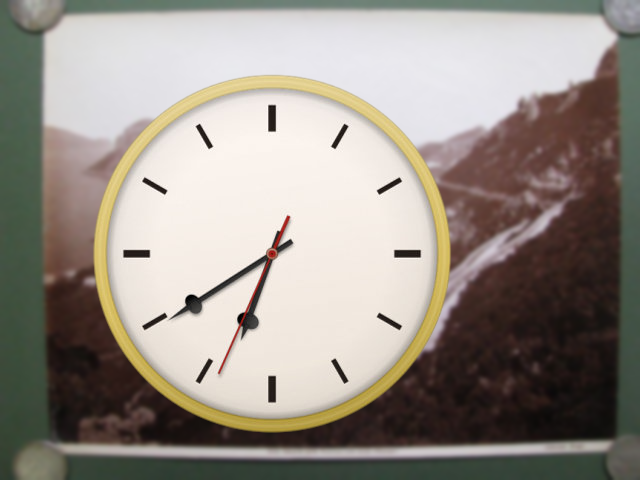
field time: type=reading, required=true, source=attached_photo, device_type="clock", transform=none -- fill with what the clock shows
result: 6:39:34
